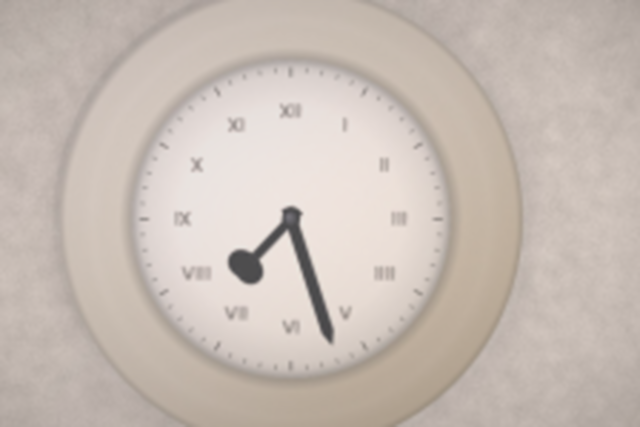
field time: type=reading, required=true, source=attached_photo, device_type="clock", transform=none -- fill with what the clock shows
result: 7:27
